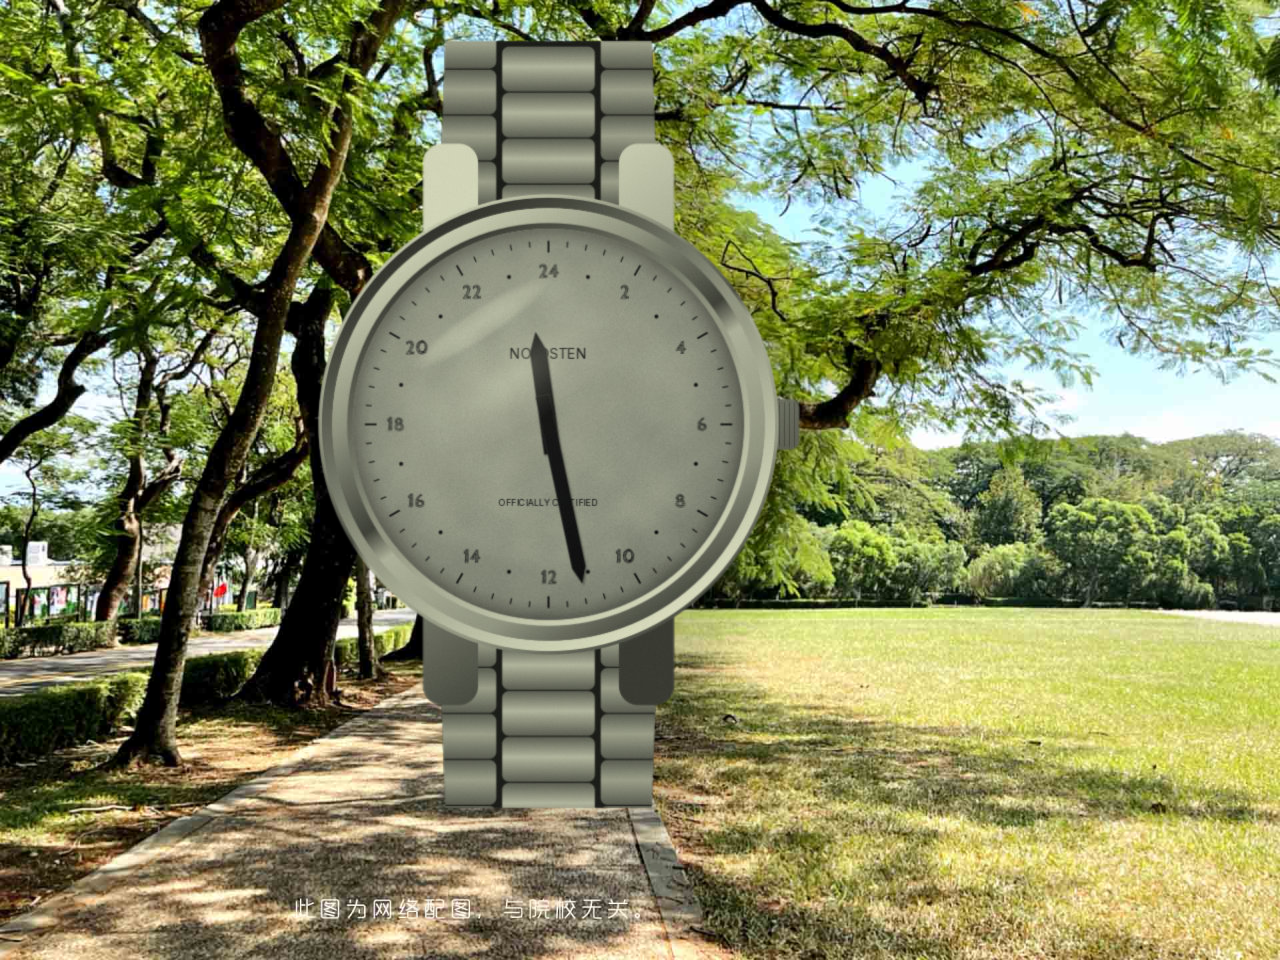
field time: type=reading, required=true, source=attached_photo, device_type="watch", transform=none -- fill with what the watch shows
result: 23:28
